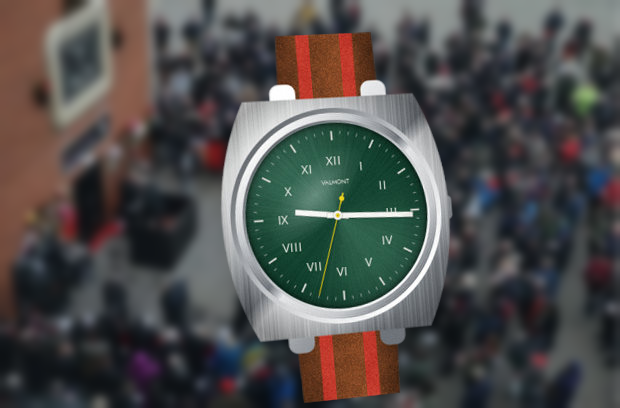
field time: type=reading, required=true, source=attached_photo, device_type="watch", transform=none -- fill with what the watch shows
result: 9:15:33
